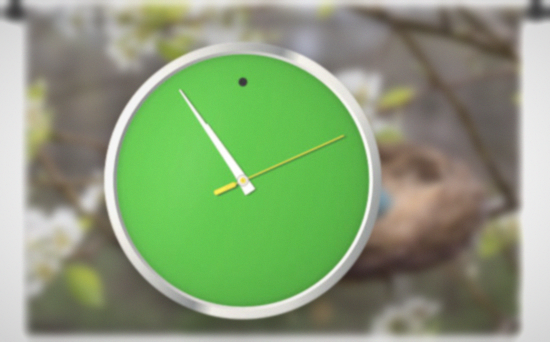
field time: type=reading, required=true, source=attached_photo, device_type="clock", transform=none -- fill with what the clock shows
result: 10:54:11
